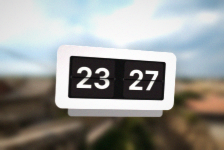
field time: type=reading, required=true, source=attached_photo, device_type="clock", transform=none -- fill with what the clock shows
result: 23:27
